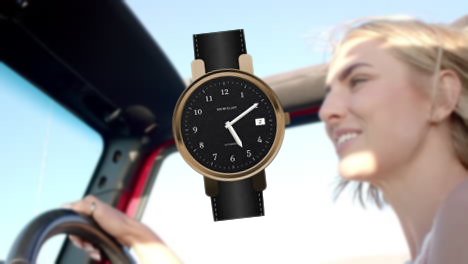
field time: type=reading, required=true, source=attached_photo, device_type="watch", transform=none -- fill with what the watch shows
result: 5:10
